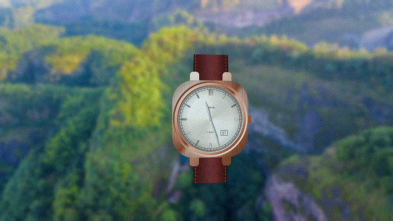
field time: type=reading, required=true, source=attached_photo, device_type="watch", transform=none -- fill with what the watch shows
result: 11:27
